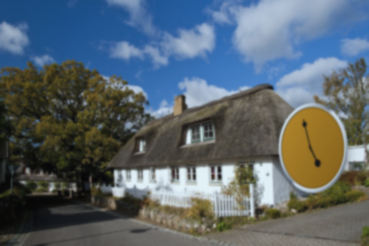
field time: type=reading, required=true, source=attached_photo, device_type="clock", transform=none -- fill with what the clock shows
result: 4:57
